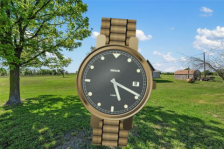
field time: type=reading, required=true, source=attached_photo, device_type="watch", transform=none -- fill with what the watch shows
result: 5:19
